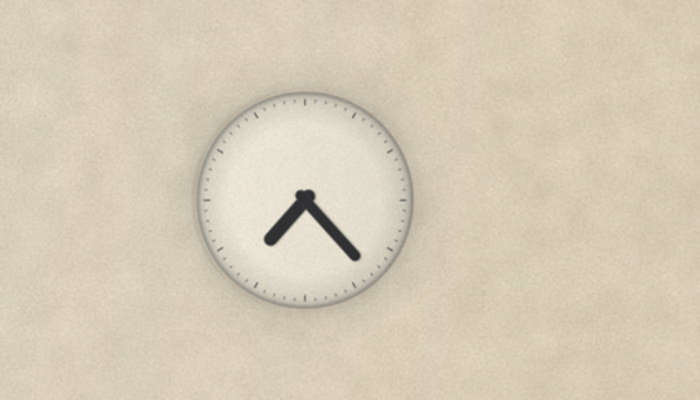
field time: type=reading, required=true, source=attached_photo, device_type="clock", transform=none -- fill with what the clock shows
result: 7:23
